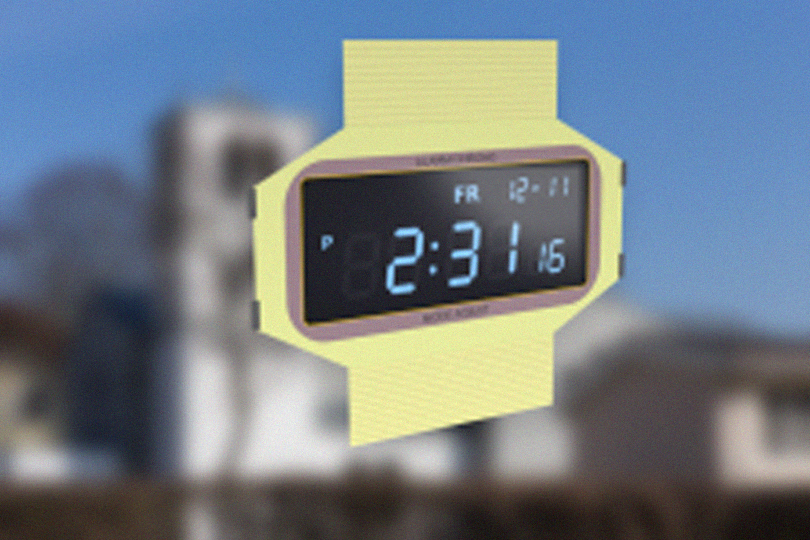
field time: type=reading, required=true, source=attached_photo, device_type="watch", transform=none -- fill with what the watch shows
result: 2:31:16
